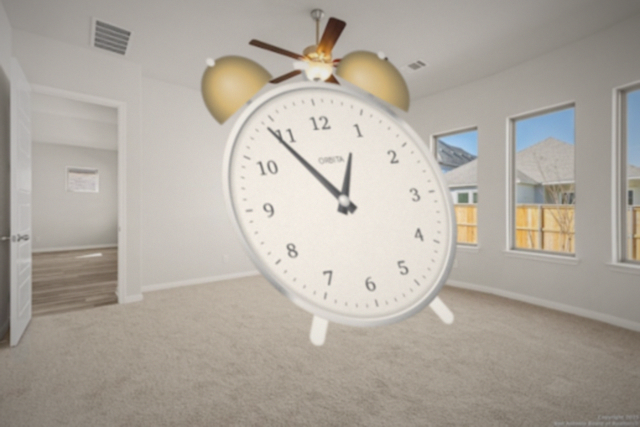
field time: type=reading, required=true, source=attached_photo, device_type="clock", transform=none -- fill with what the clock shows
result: 12:54
